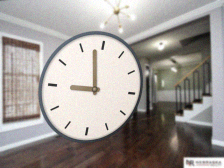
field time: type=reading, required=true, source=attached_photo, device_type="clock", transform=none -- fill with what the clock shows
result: 8:58
